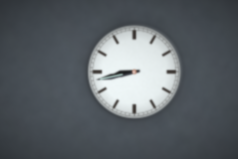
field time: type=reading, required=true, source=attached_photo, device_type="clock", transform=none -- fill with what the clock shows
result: 8:43
